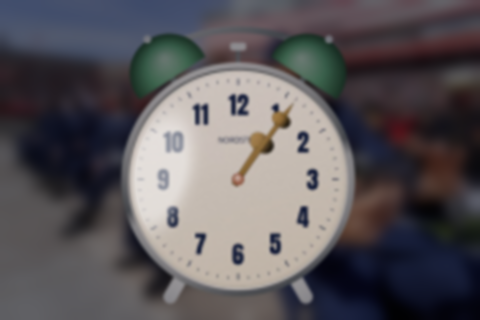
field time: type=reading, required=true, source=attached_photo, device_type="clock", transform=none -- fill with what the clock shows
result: 1:06
